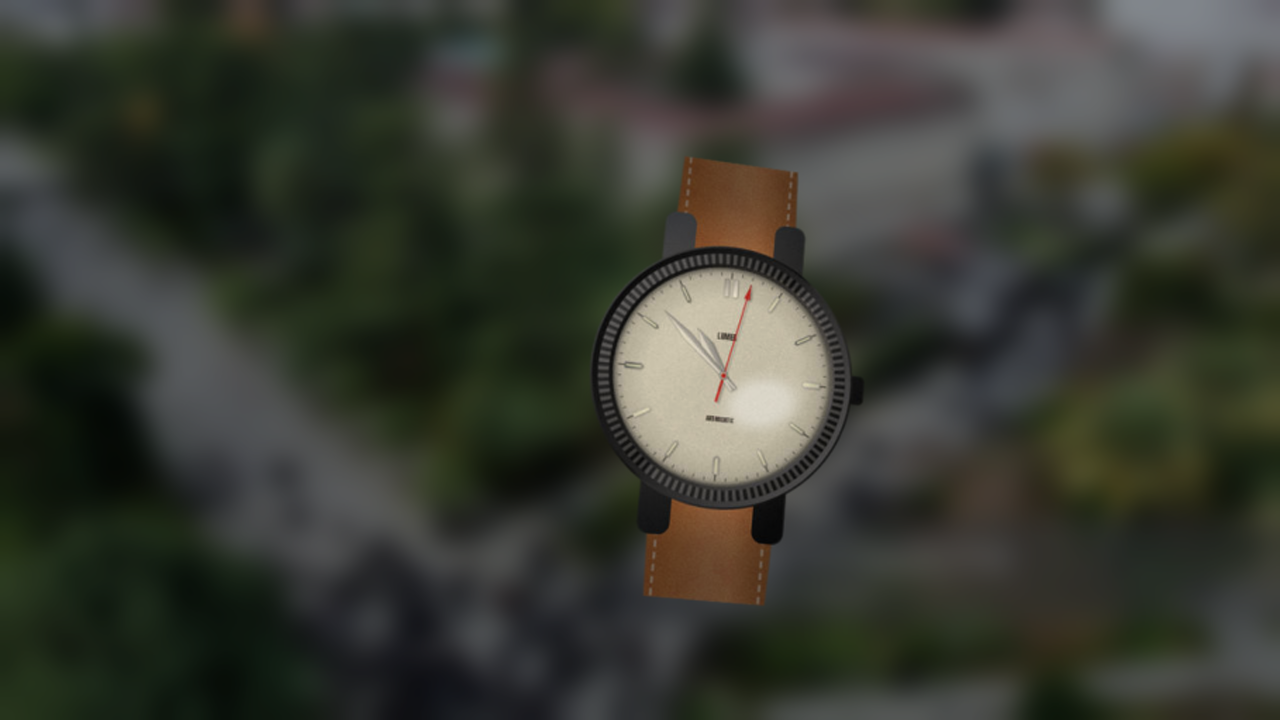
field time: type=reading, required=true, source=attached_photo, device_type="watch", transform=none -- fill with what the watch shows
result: 10:52:02
